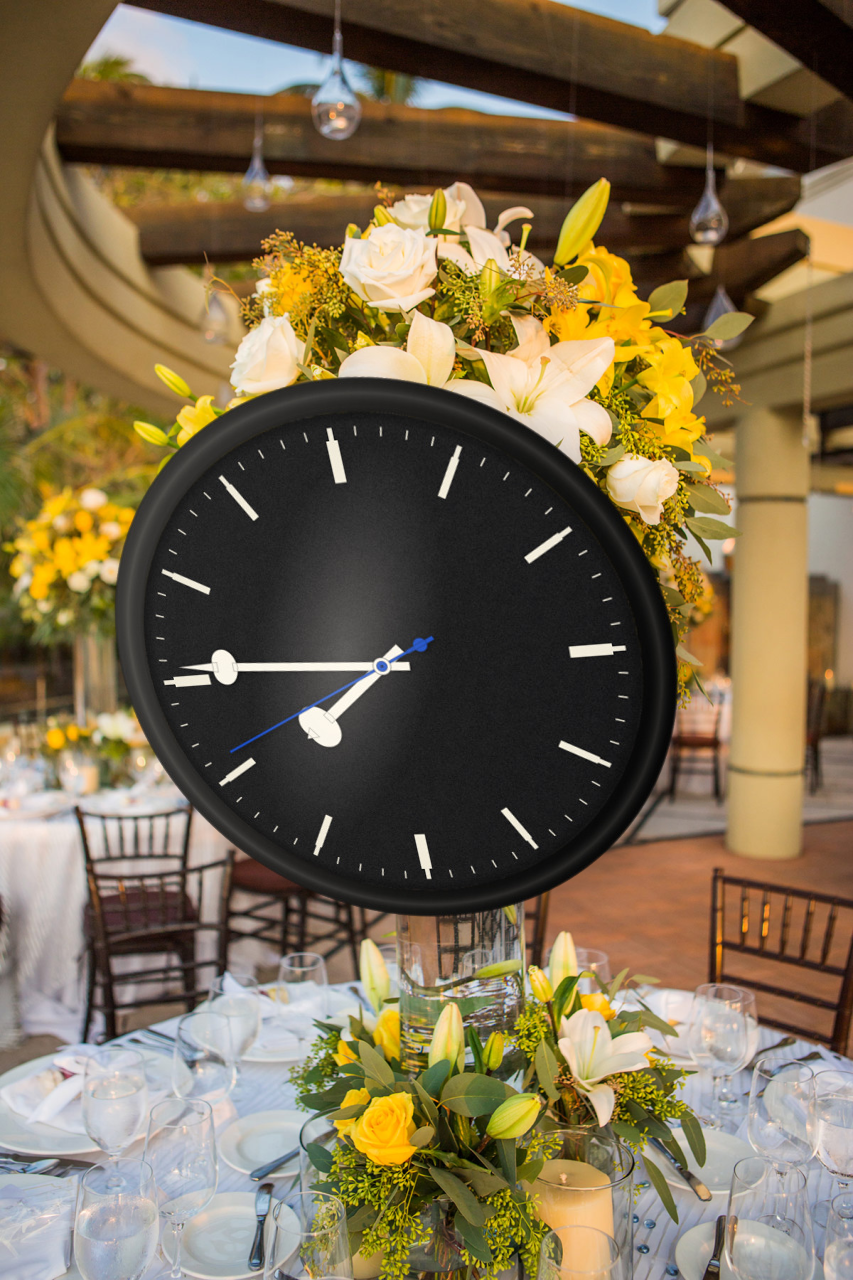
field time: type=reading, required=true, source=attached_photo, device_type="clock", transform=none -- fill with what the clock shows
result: 7:45:41
